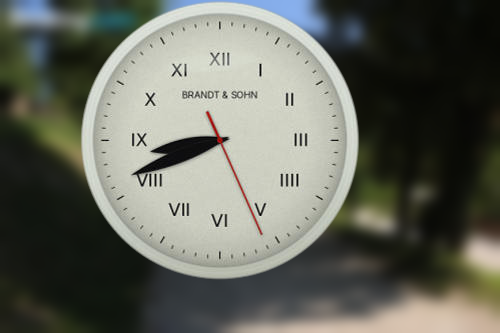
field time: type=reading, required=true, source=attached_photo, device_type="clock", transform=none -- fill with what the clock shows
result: 8:41:26
